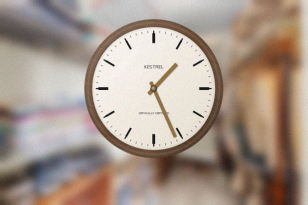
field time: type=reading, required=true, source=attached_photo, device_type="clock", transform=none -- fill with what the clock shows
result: 1:26
